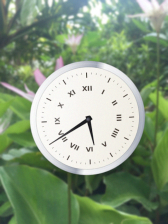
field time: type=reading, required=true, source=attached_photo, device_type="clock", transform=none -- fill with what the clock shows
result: 5:40
